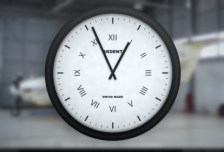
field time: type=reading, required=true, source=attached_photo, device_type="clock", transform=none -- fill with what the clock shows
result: 12:56
